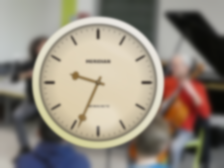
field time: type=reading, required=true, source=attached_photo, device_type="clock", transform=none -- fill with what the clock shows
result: 9:34
